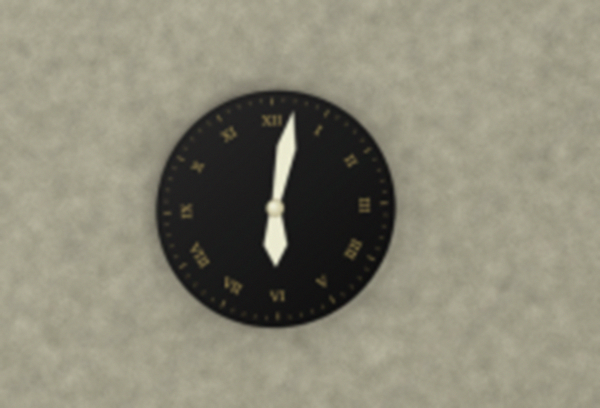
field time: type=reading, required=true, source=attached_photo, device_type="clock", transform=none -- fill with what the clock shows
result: 6:02
